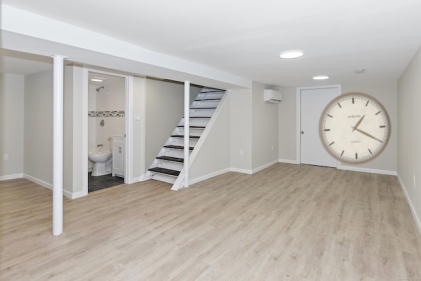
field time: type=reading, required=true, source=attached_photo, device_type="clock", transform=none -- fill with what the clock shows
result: 1:20
